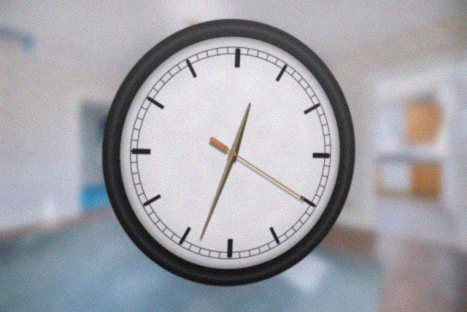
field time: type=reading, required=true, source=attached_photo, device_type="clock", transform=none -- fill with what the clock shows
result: 12:33:20
